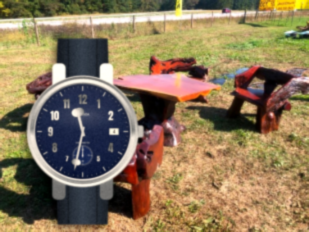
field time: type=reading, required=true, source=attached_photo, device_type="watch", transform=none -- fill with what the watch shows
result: 11:32
